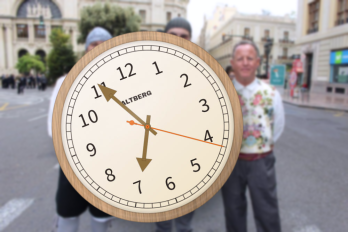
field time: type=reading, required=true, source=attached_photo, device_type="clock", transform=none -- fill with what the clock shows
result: 6:55:21
